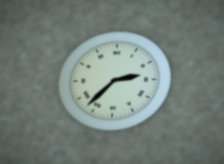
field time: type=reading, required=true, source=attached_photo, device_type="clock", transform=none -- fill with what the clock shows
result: 2:37
